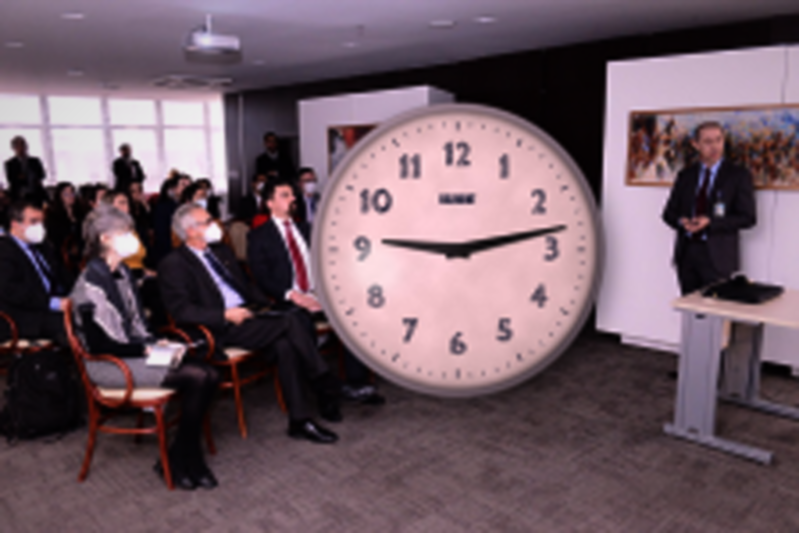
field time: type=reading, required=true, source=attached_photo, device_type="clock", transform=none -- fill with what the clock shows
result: 9:13
